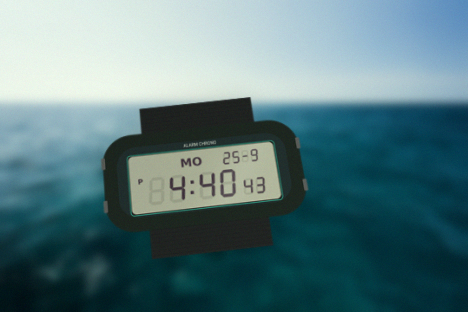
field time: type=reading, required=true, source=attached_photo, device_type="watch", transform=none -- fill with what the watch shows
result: 4:40:43
